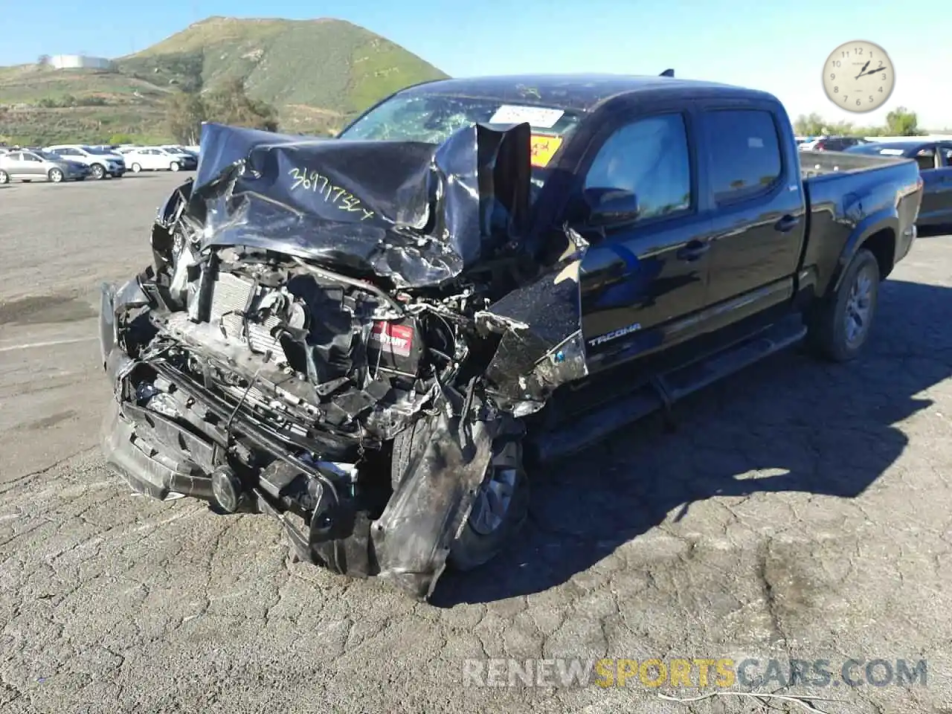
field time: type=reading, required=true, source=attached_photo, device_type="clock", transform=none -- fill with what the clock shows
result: 1:12
